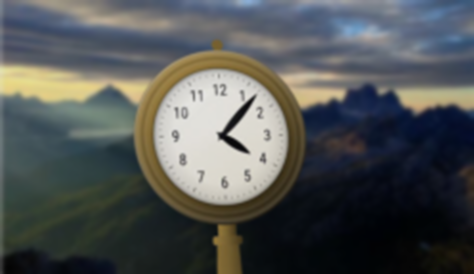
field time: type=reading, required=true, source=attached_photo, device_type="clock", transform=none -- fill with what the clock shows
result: 4:07
